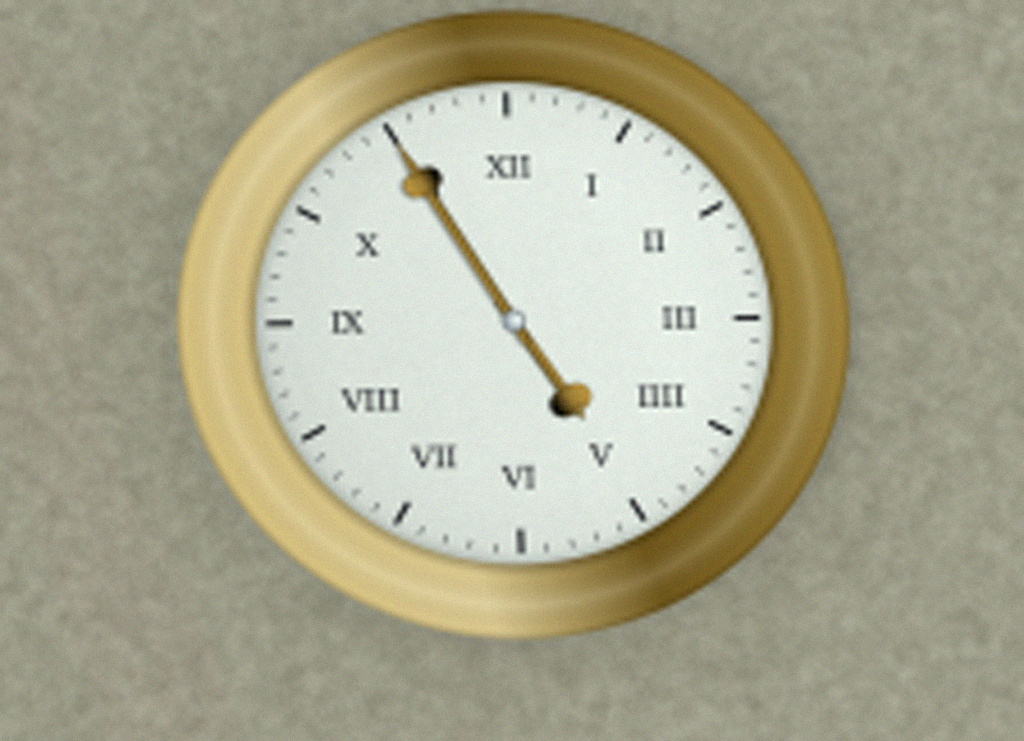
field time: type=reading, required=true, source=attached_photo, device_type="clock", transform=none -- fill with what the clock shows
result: 4:55
